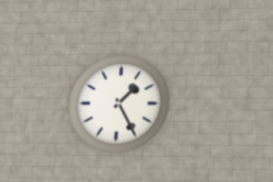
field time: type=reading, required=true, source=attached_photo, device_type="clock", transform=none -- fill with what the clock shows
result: 1:25
